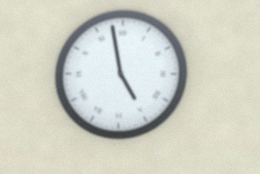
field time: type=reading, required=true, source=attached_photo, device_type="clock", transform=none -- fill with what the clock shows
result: 4:58
